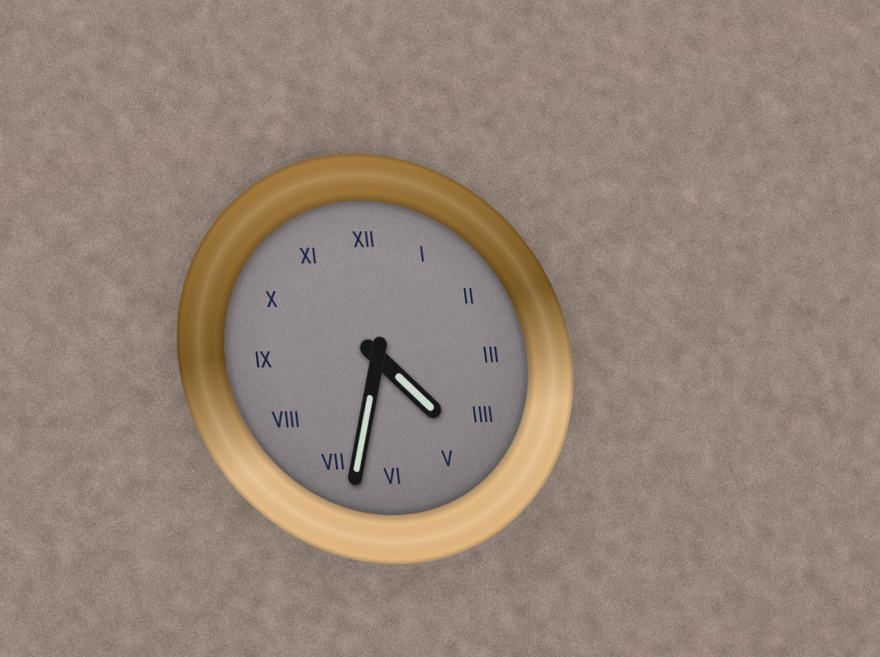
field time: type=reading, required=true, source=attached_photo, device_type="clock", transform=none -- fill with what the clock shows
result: 4:33
